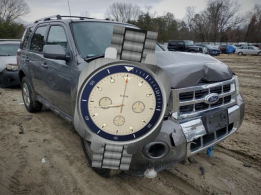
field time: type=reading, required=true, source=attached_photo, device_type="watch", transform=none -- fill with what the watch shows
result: 8:43
